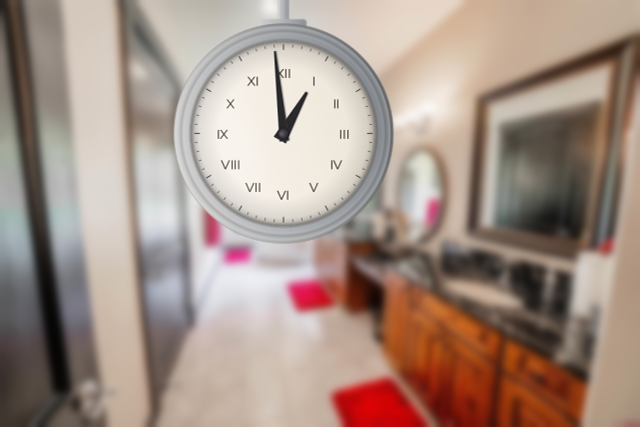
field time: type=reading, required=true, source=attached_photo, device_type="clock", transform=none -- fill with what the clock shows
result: 12:59
